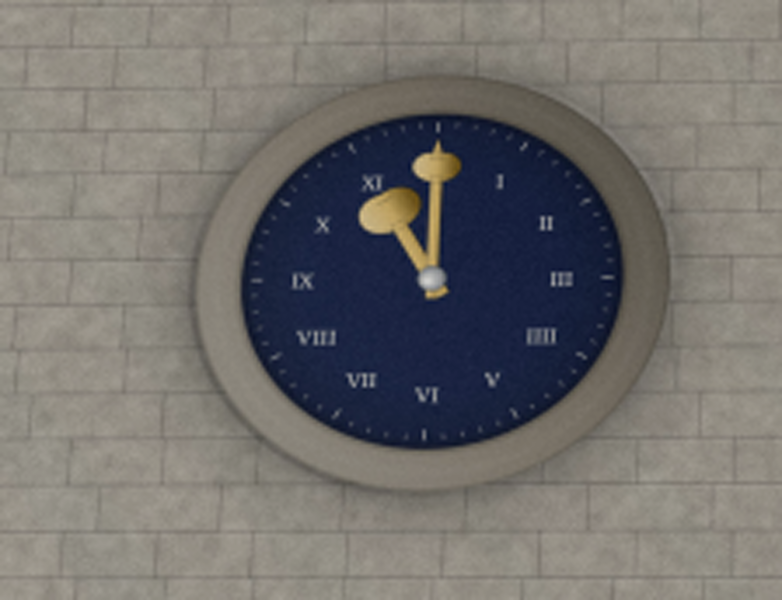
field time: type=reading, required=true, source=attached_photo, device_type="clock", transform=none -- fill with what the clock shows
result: 11:00
